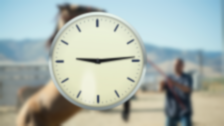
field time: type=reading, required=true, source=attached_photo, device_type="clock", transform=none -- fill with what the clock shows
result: 9:14
